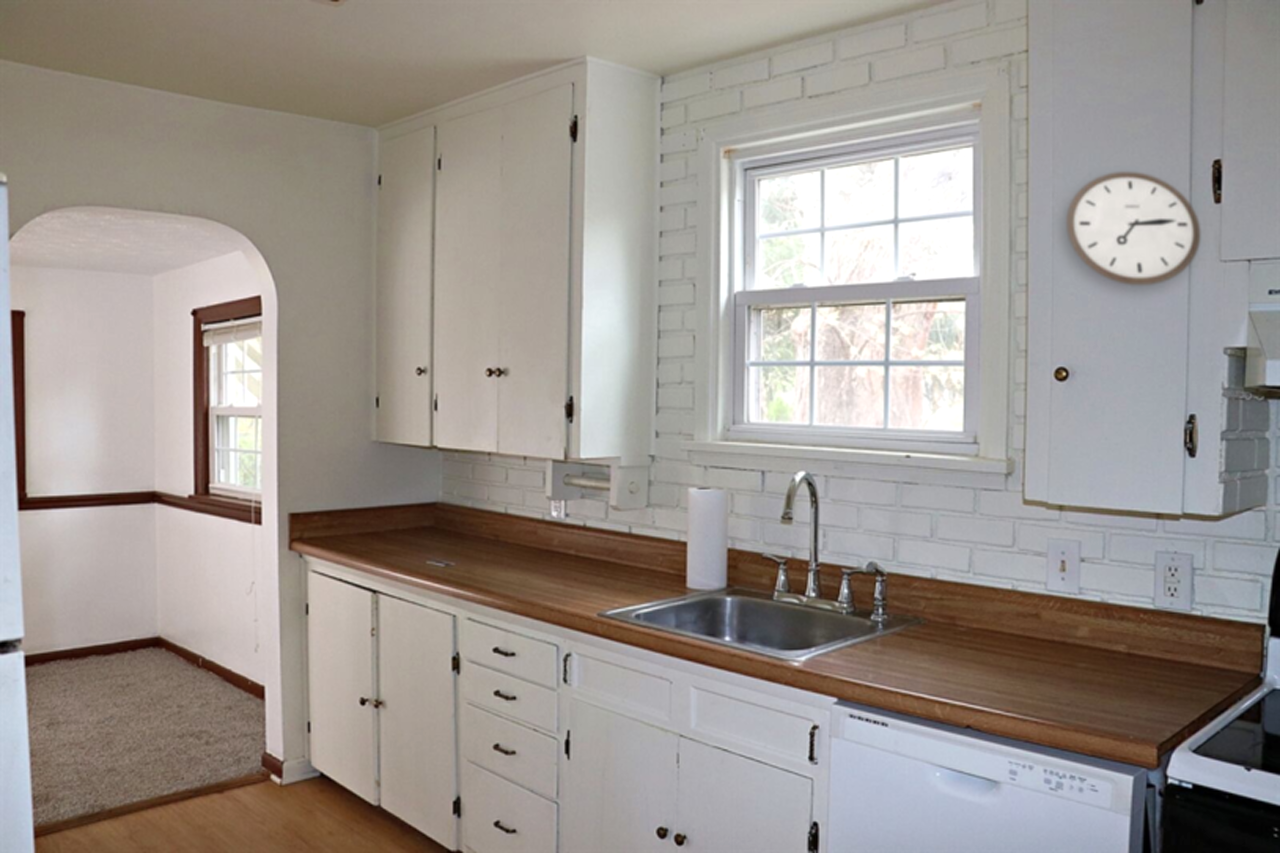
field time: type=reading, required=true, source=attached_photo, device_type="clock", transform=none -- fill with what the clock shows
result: 7:14
